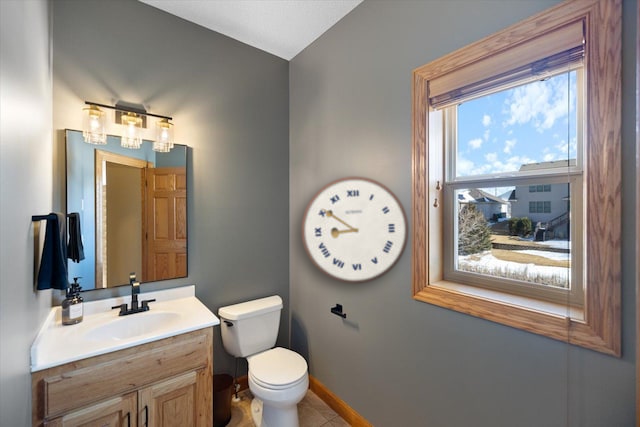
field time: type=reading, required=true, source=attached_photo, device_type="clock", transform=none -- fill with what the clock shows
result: 8:51
